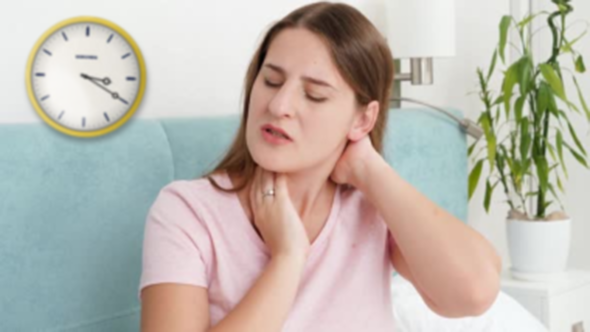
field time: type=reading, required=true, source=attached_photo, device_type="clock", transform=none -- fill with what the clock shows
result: 3:20
